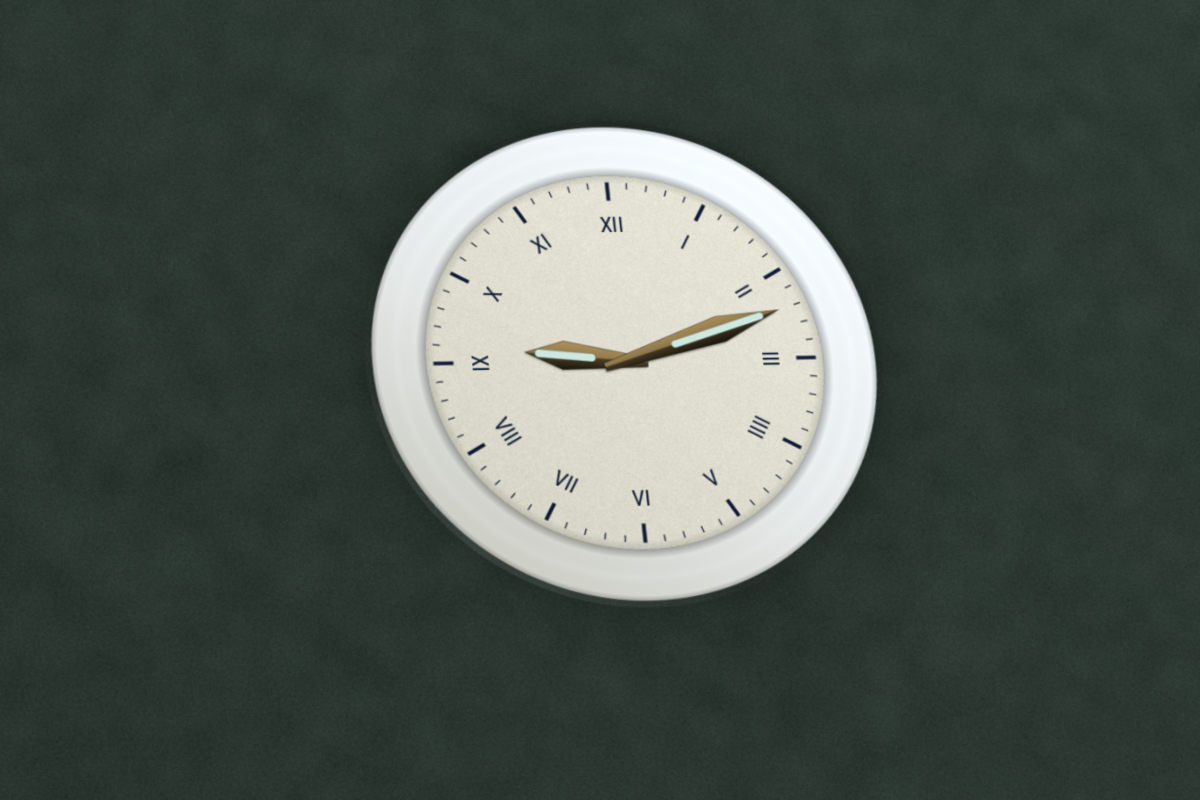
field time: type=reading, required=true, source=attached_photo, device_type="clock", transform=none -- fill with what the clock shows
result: 9:12
